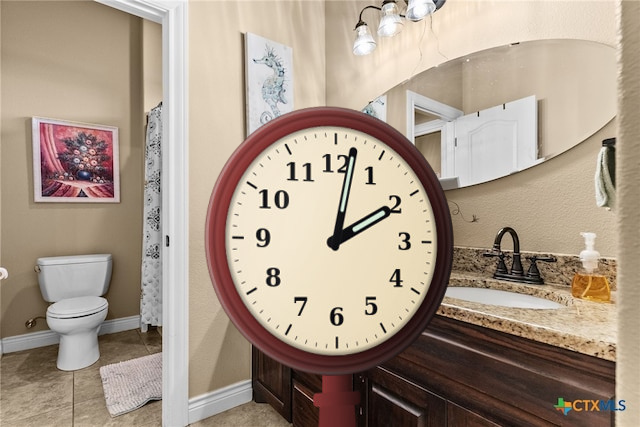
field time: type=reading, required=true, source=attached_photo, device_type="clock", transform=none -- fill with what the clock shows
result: 2:02
